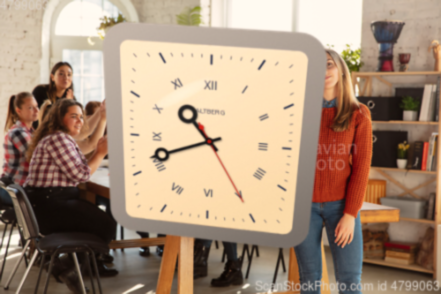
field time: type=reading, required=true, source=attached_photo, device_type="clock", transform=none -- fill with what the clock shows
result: 10:41:25
